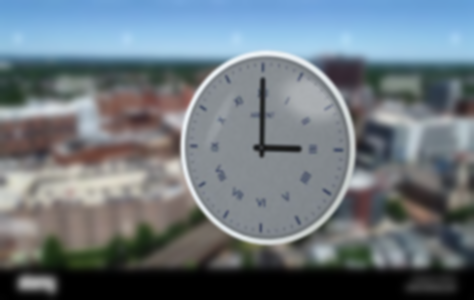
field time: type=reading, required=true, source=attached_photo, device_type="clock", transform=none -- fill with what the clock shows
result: 3:00
